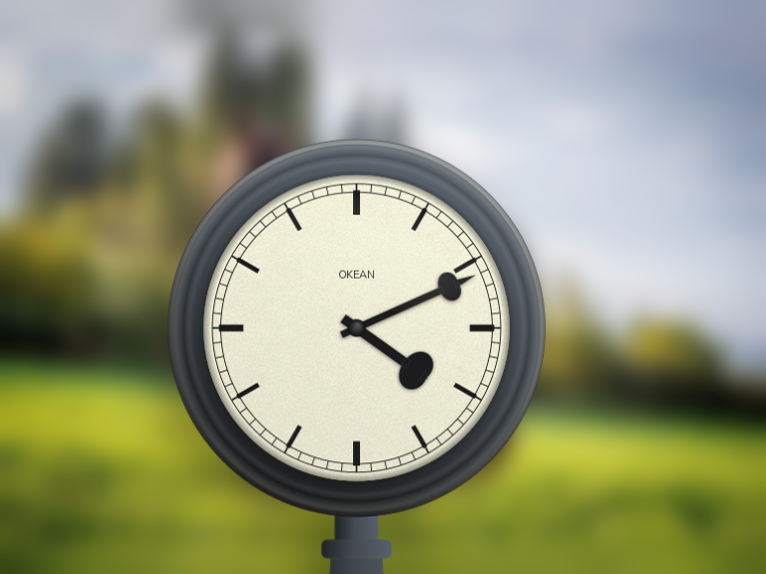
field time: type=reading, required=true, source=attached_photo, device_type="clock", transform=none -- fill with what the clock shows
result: 4:11
